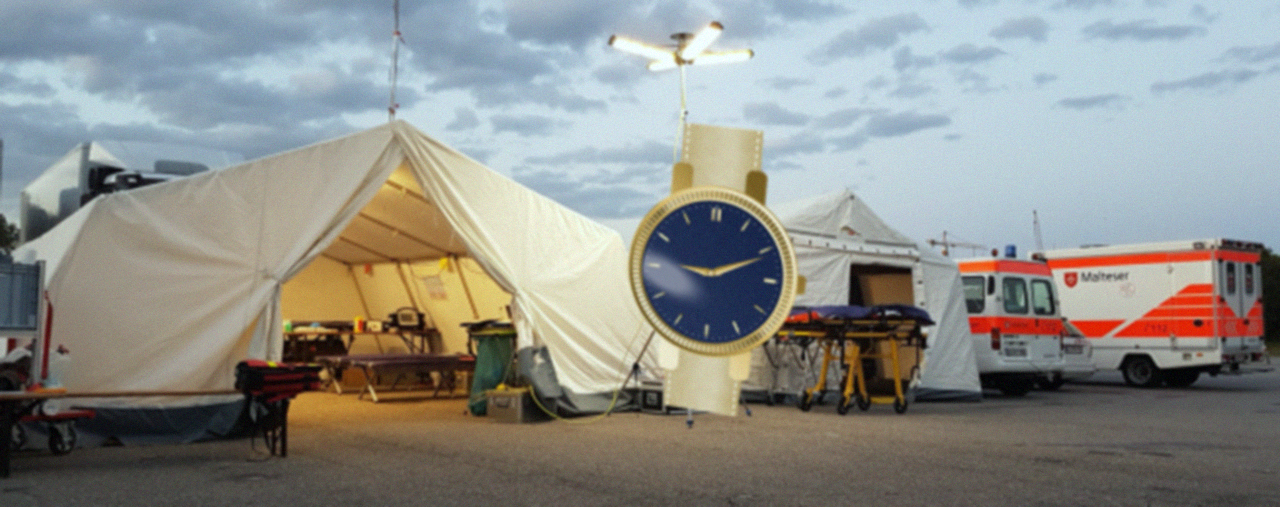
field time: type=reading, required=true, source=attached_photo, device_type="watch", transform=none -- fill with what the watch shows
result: 9:11
